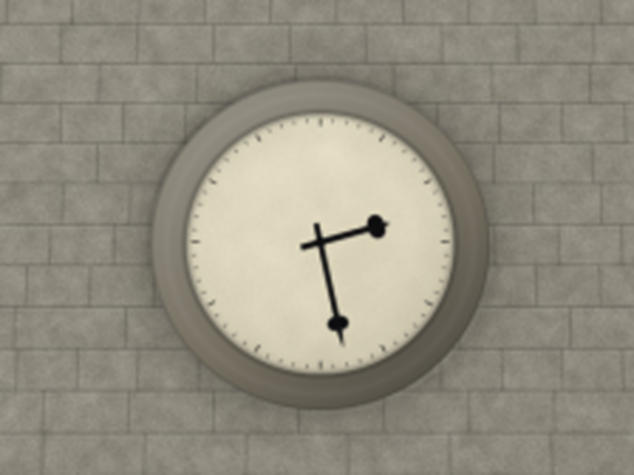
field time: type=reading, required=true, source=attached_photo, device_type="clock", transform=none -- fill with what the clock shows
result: 2:28
